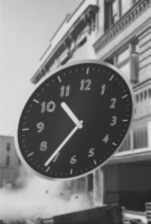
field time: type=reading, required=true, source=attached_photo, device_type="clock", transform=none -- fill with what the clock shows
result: 10:36
